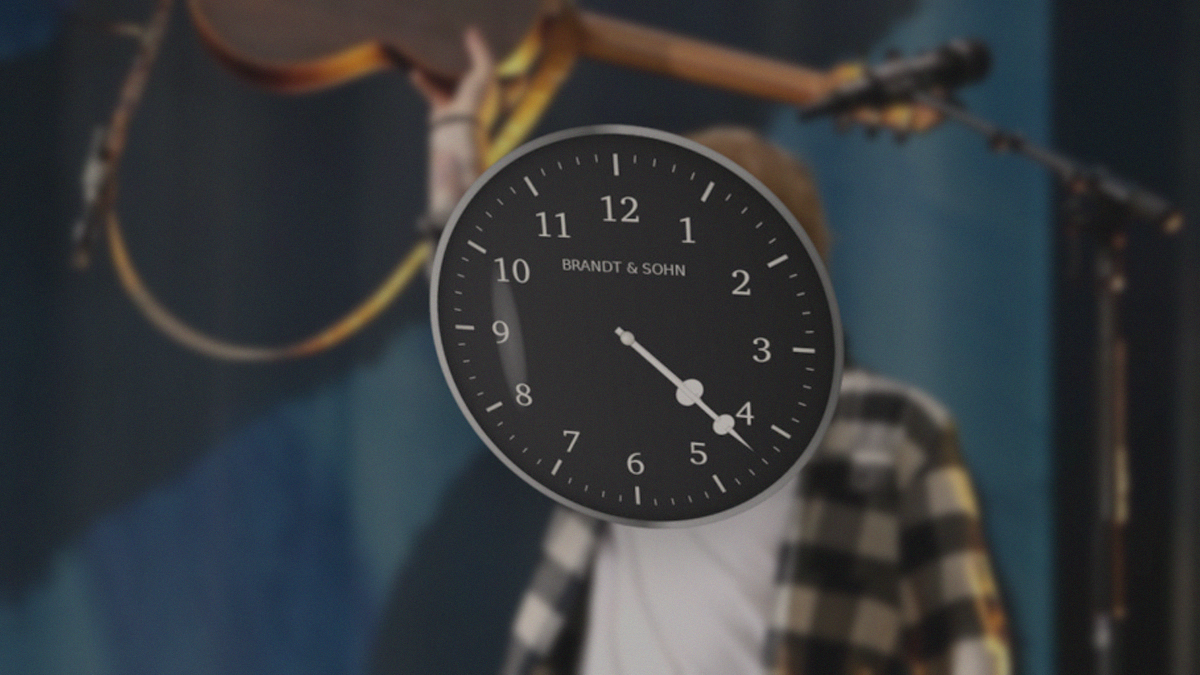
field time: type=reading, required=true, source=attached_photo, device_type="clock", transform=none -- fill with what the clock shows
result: 4:22
